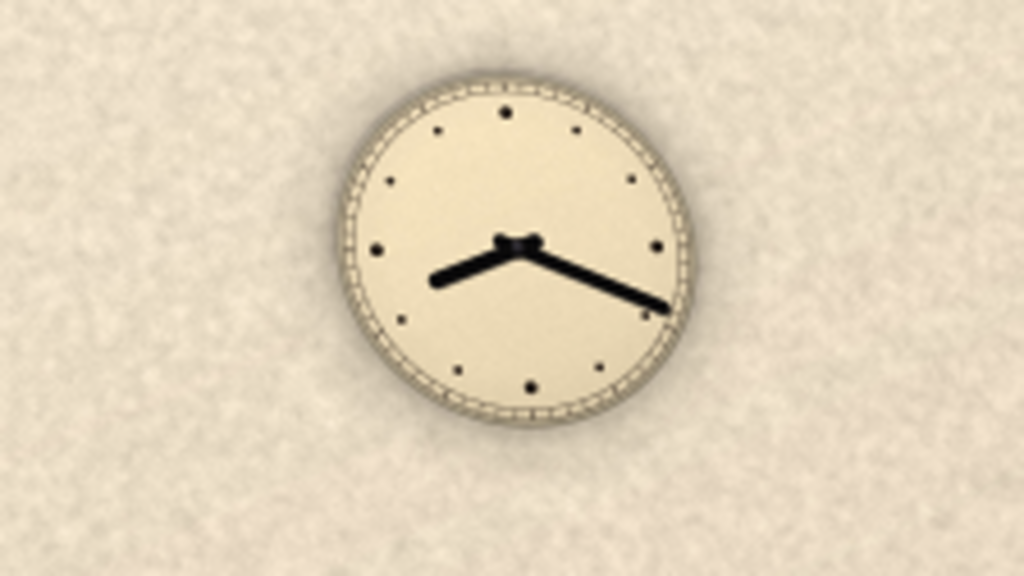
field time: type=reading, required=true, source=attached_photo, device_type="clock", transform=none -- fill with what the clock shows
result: 8:19
